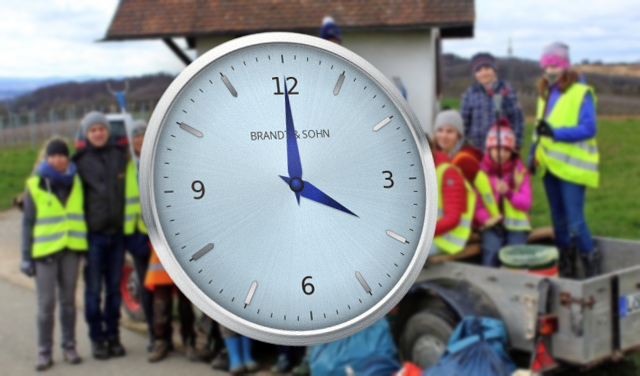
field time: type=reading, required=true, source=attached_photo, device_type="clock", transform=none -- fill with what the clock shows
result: 4:00
